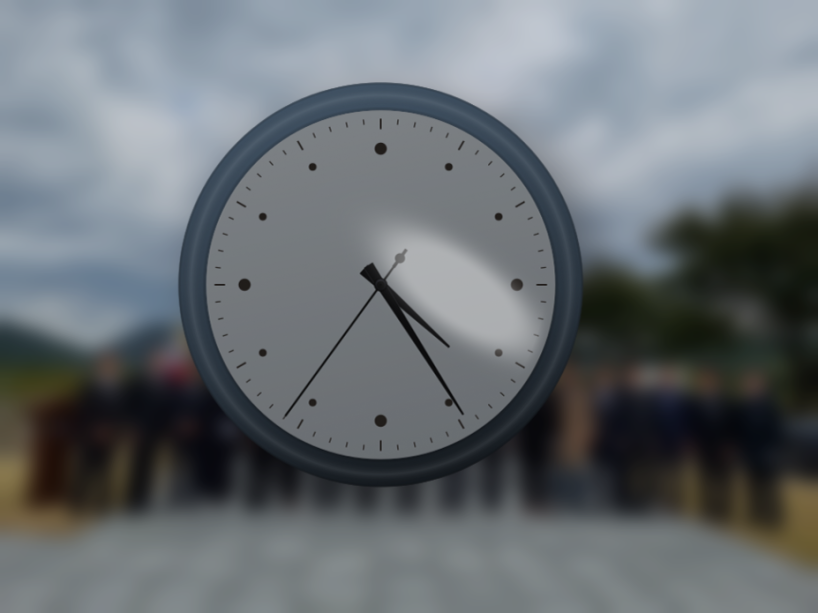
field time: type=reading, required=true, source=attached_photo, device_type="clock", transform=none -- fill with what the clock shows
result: 4:24:36
